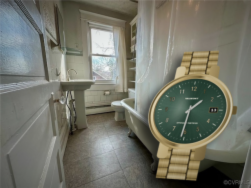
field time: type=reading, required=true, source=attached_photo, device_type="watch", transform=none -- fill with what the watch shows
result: 1:31
